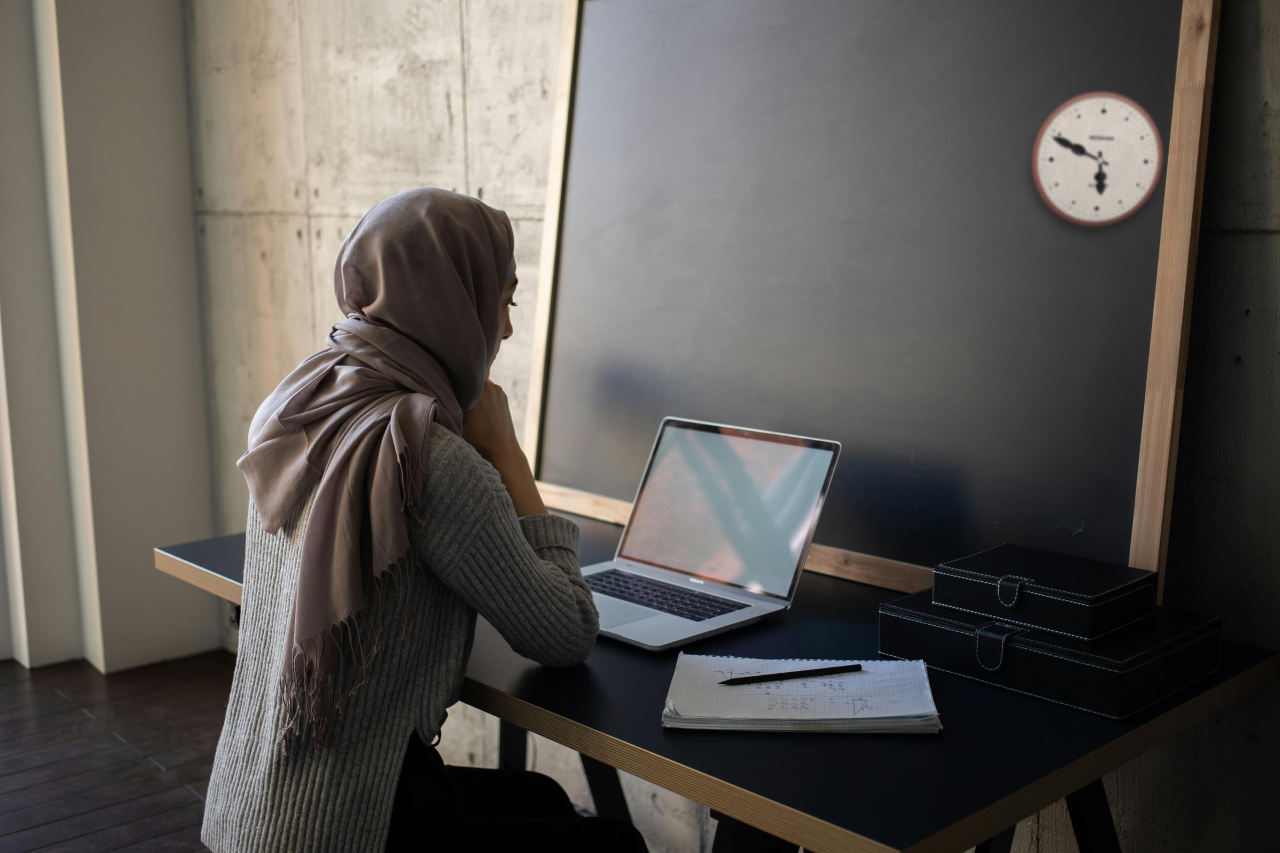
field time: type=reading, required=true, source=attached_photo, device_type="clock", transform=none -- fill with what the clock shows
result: 5:49
